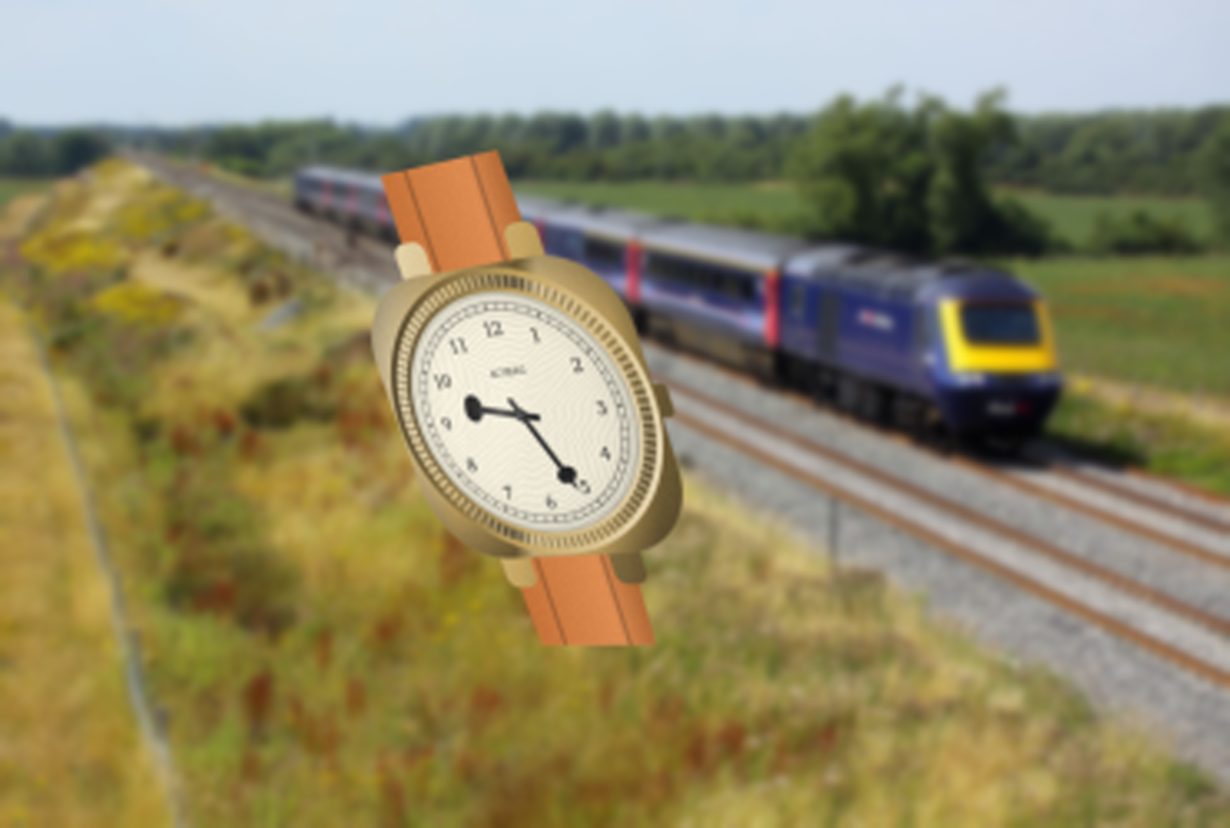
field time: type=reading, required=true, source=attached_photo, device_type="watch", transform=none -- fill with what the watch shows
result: 9:26
